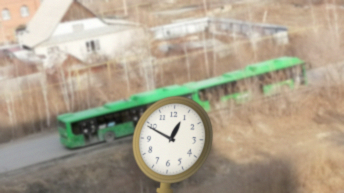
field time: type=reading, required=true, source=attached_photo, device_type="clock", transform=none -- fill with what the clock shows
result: 12:49
